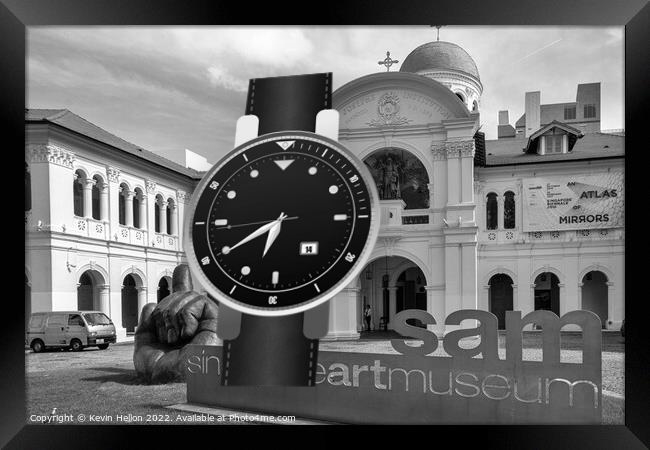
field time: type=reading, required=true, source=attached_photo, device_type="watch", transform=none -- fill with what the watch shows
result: 6:39:44
